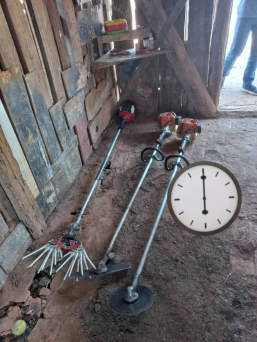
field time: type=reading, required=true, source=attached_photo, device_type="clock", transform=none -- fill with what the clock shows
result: 6:00
